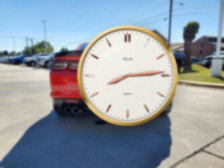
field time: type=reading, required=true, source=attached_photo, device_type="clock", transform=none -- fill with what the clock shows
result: 8:14
